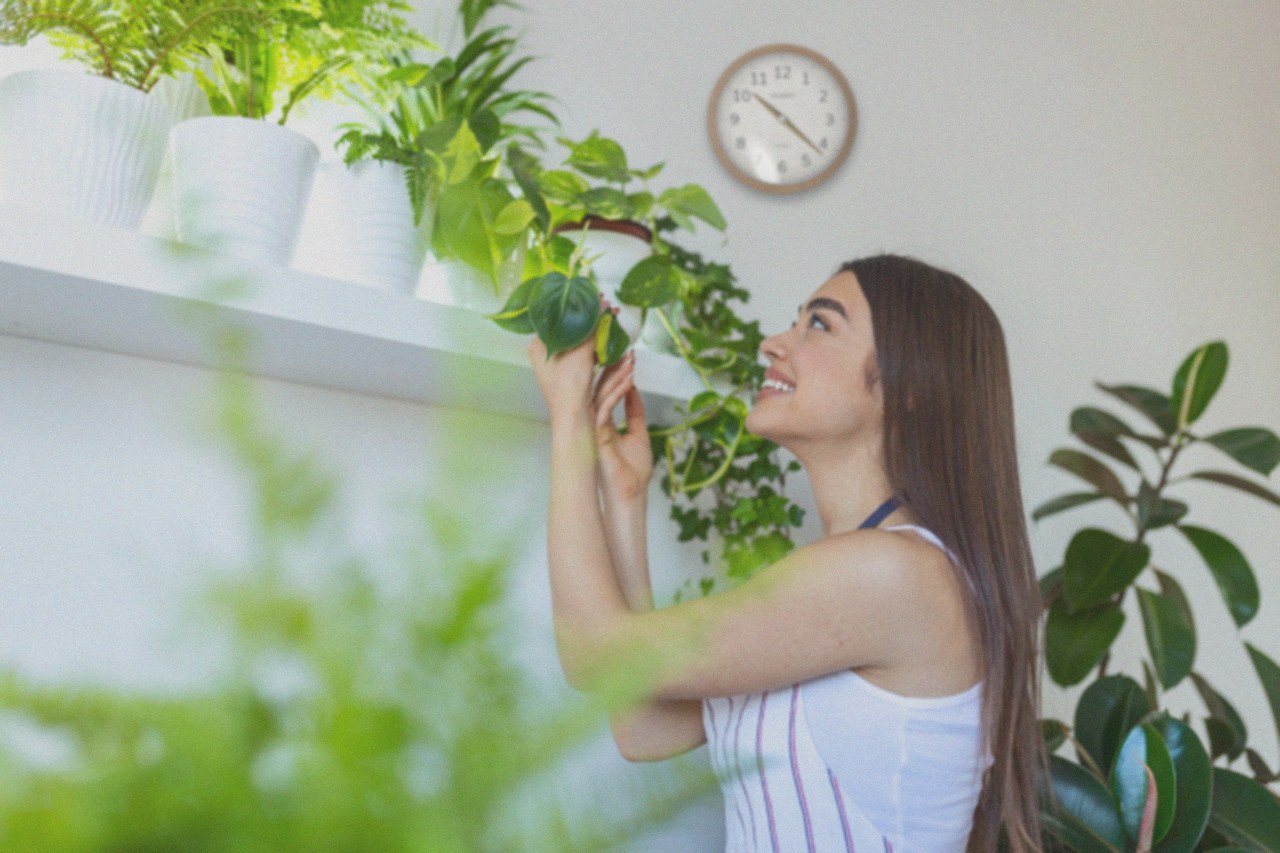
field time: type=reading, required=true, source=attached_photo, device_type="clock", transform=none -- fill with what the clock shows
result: 10:22
